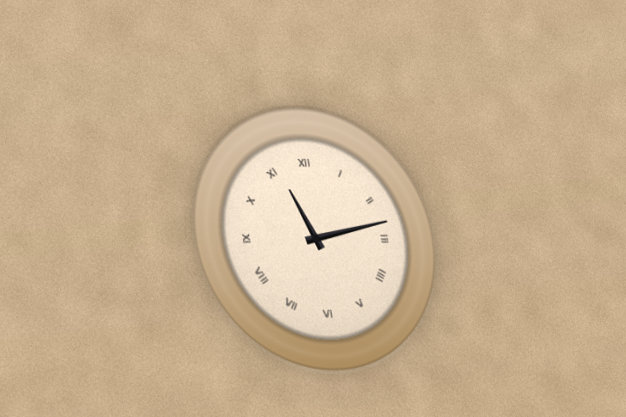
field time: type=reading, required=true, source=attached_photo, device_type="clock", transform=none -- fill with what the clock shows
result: 11:13
